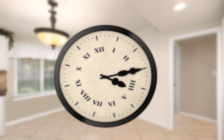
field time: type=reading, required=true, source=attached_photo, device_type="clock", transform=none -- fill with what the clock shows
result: 4:15
